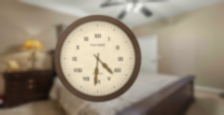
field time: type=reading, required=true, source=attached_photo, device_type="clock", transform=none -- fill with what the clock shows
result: 4:31
